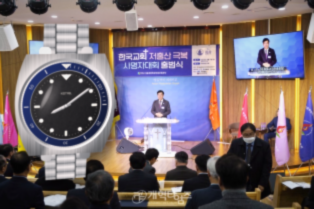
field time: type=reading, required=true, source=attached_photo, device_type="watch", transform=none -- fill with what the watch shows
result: 8:09
